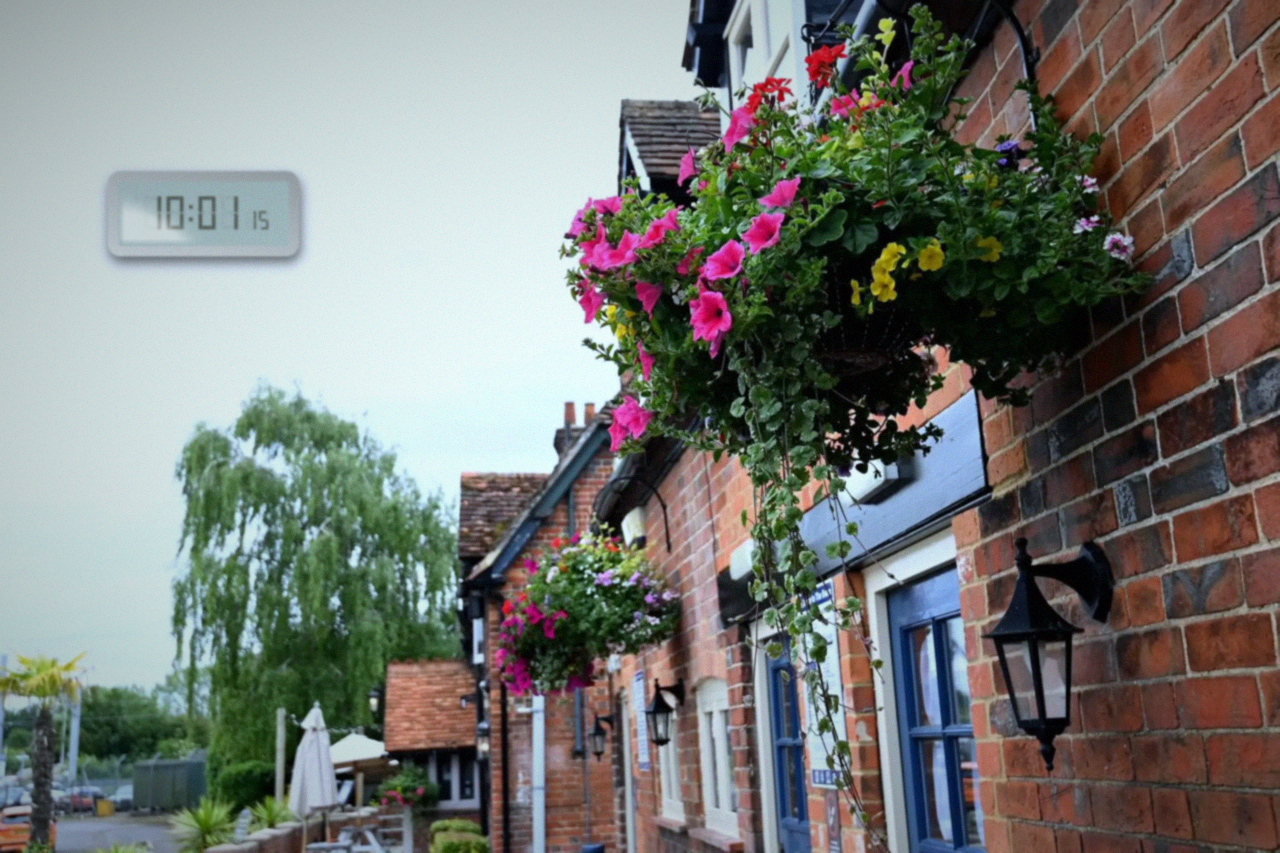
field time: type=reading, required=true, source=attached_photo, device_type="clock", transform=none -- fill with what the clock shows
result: 10:01:15
